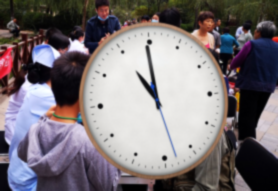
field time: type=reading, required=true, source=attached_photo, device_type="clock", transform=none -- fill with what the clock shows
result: 10:59:28
